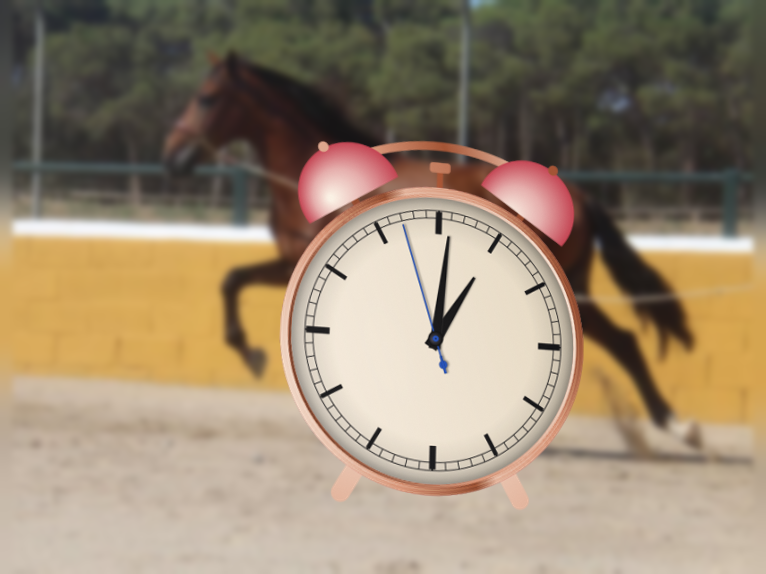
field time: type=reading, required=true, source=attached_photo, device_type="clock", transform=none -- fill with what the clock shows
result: 1:00:57
